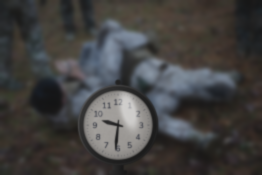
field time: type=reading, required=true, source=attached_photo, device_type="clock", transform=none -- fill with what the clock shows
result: 9:31
